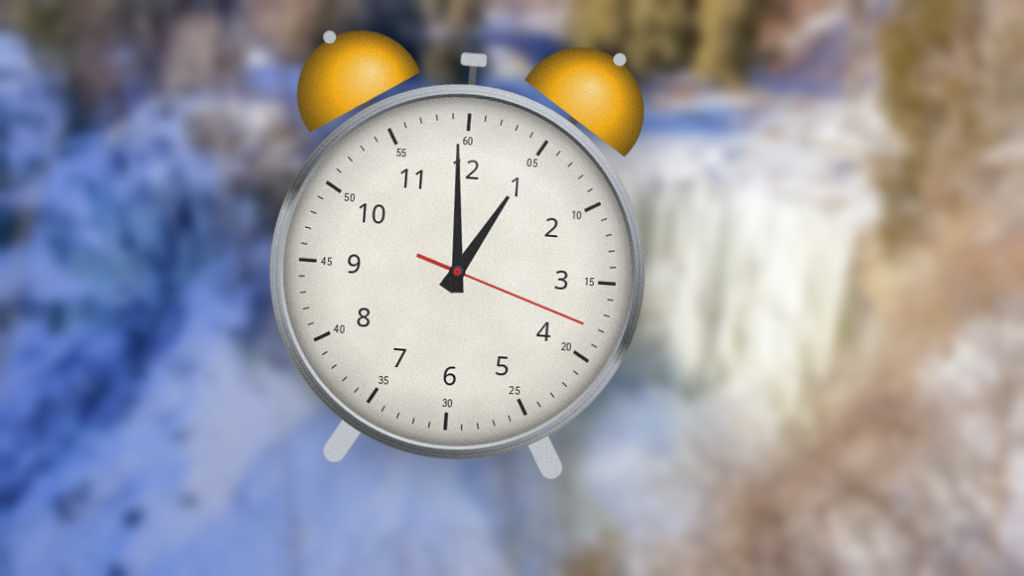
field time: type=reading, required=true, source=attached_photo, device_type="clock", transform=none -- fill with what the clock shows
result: 12:59:18
